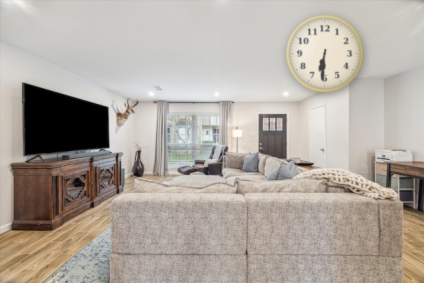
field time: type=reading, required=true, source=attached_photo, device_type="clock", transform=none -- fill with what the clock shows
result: 6:31
